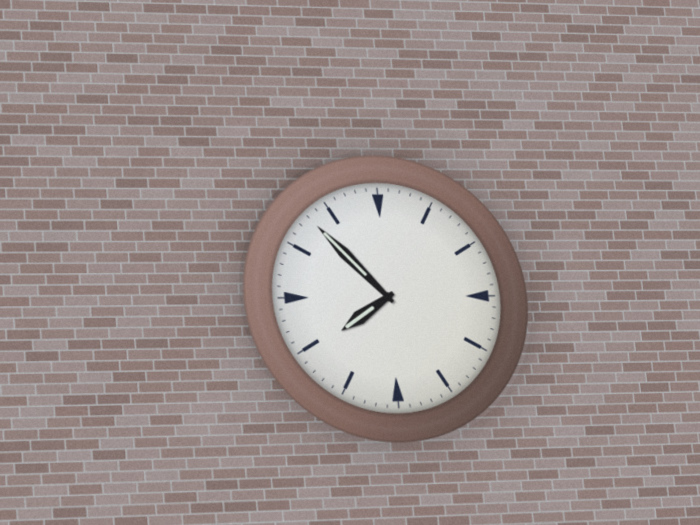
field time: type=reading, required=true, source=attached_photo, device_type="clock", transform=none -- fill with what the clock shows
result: 7:53
